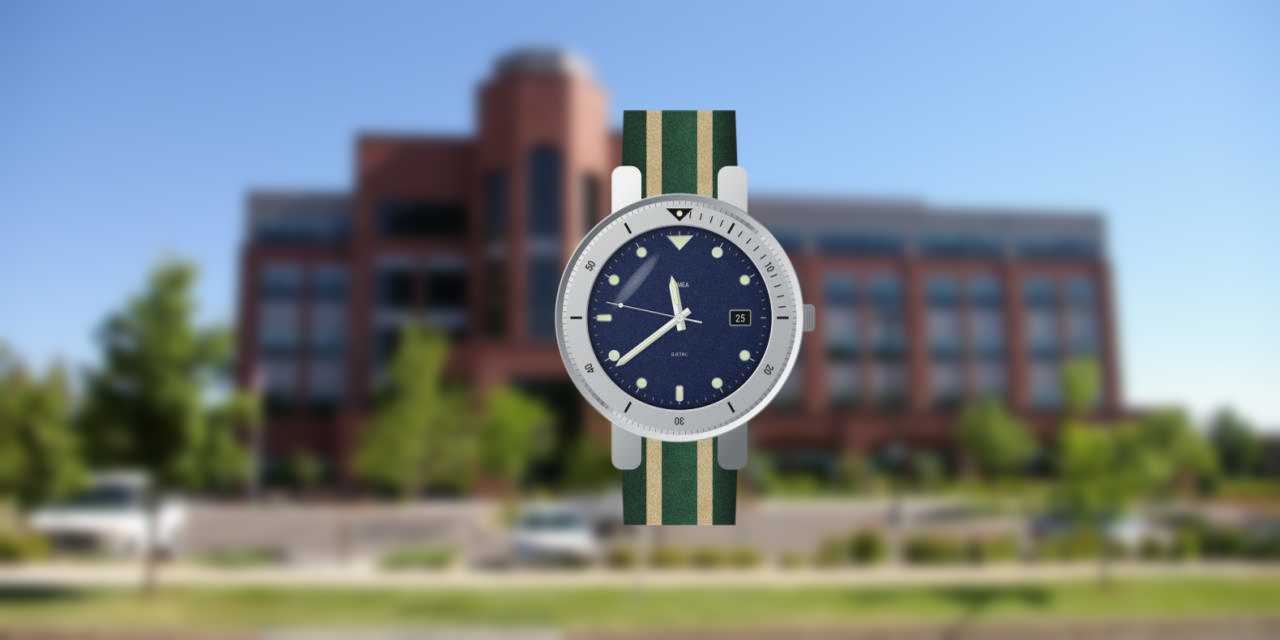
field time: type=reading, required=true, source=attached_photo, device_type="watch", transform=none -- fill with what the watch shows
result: 11:38:47
